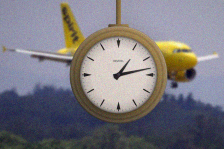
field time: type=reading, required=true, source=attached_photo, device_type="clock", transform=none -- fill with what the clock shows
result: 1:13
